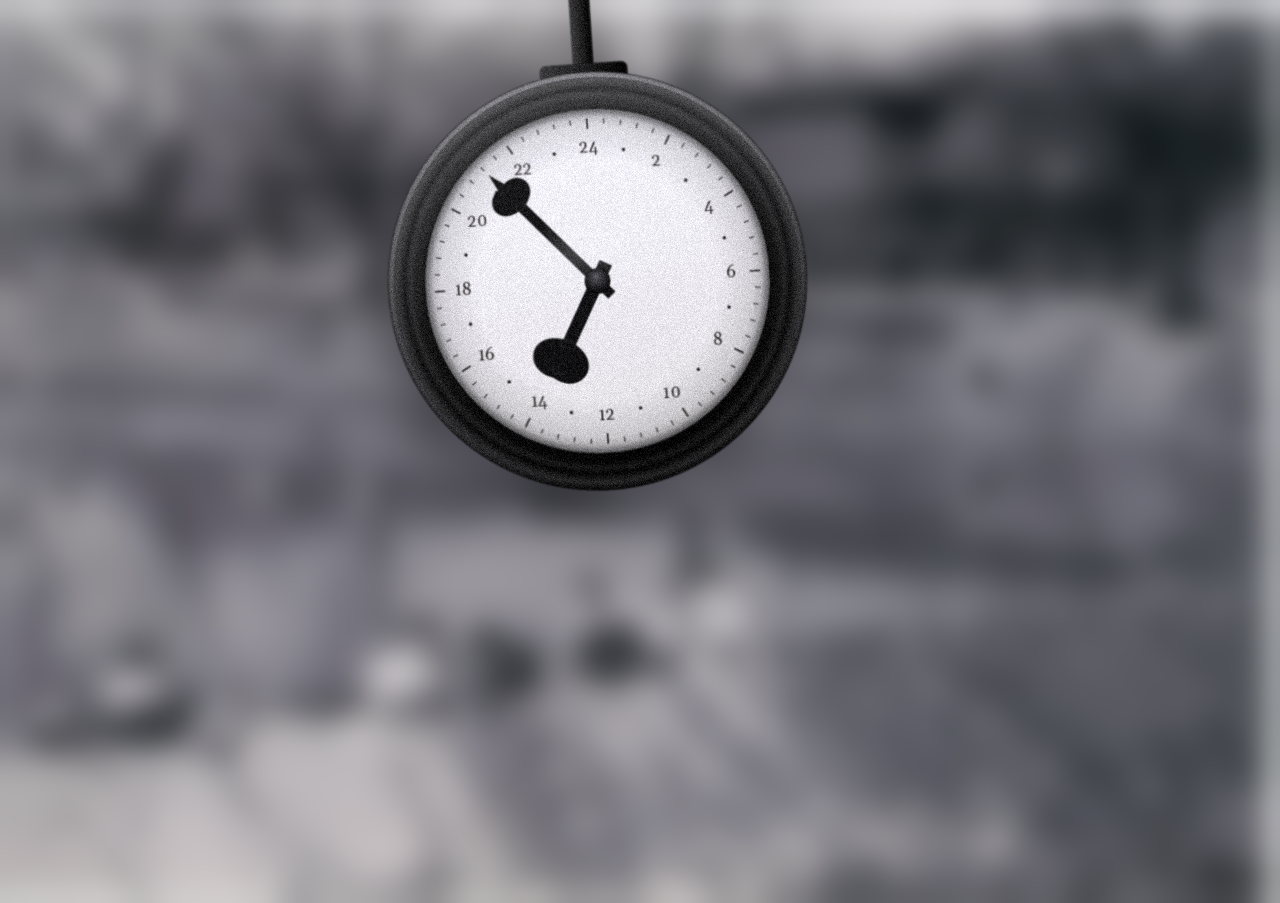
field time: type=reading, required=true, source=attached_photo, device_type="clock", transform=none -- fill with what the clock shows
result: 13:53
